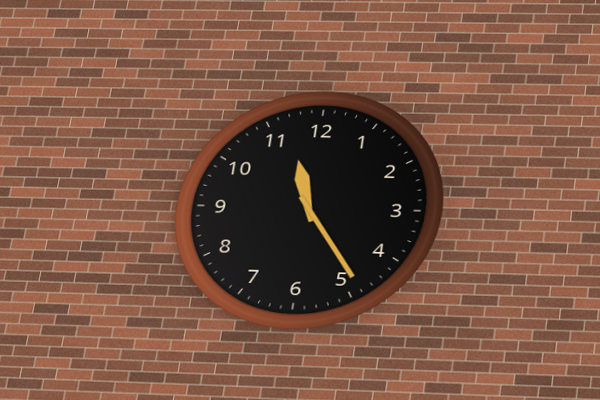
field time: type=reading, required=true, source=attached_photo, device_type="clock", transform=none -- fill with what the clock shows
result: 11:24
